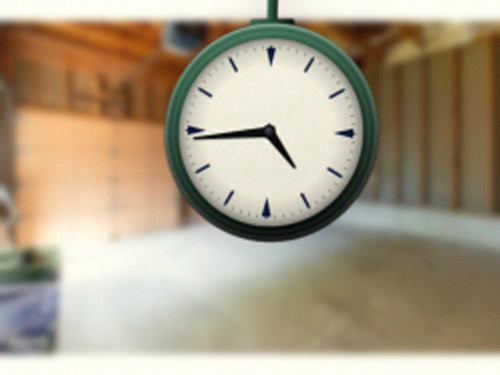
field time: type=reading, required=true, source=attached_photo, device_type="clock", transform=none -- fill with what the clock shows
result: 4:44
